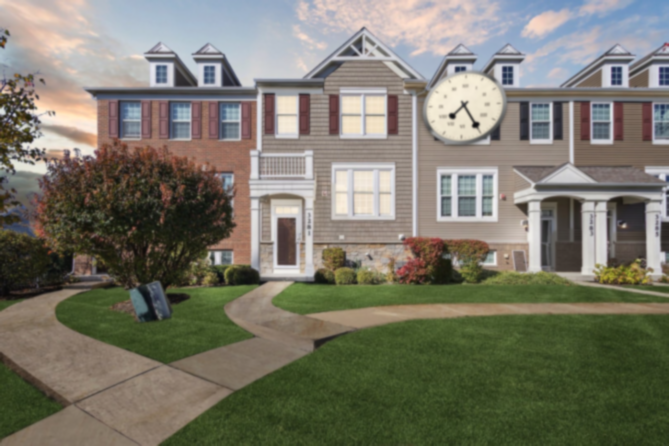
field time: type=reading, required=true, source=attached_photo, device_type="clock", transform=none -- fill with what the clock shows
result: 7:25
